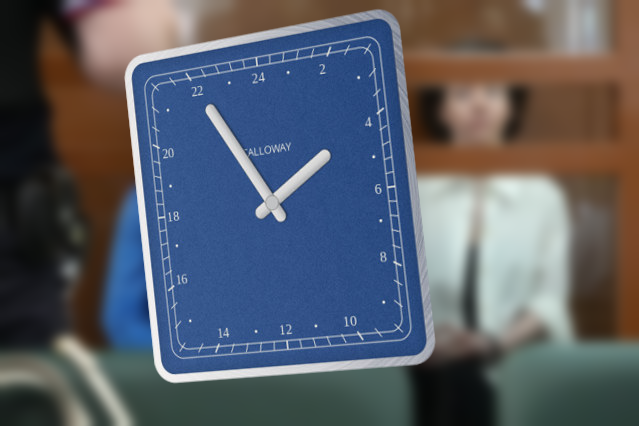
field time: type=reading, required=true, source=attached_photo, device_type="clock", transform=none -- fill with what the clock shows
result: 3:55
